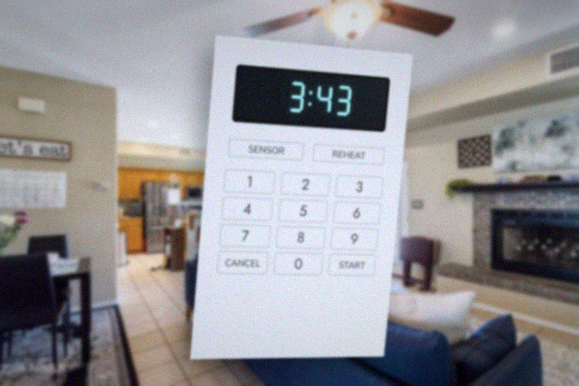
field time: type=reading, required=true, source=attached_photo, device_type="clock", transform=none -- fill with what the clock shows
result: 3:43
